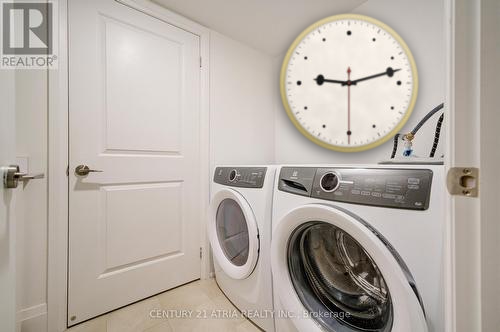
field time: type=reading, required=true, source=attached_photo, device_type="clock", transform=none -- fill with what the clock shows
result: 9:12:30
